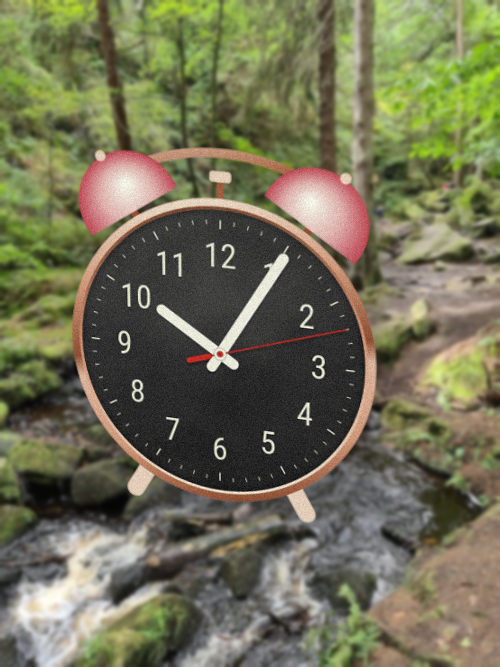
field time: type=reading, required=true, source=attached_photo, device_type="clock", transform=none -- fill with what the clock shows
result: 10:05:12
